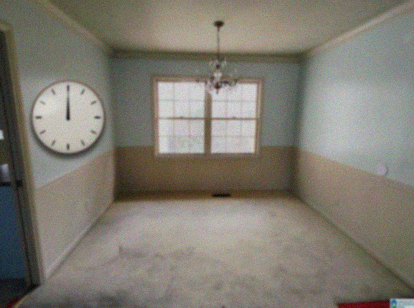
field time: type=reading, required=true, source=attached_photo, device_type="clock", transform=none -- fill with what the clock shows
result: 12:00
